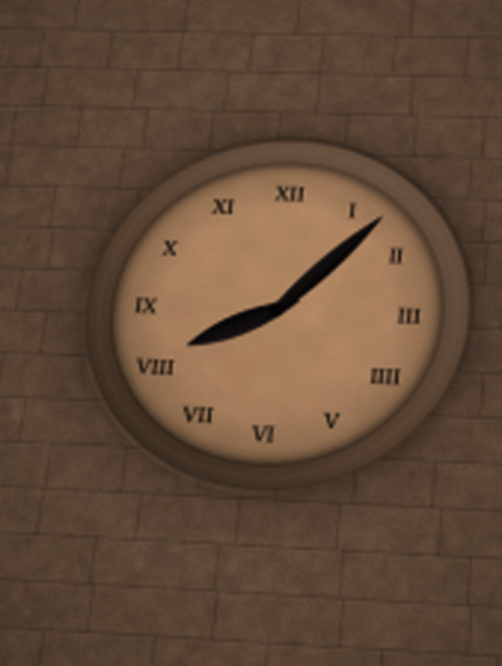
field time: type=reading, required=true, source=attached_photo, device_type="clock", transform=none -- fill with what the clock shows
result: 8:07
